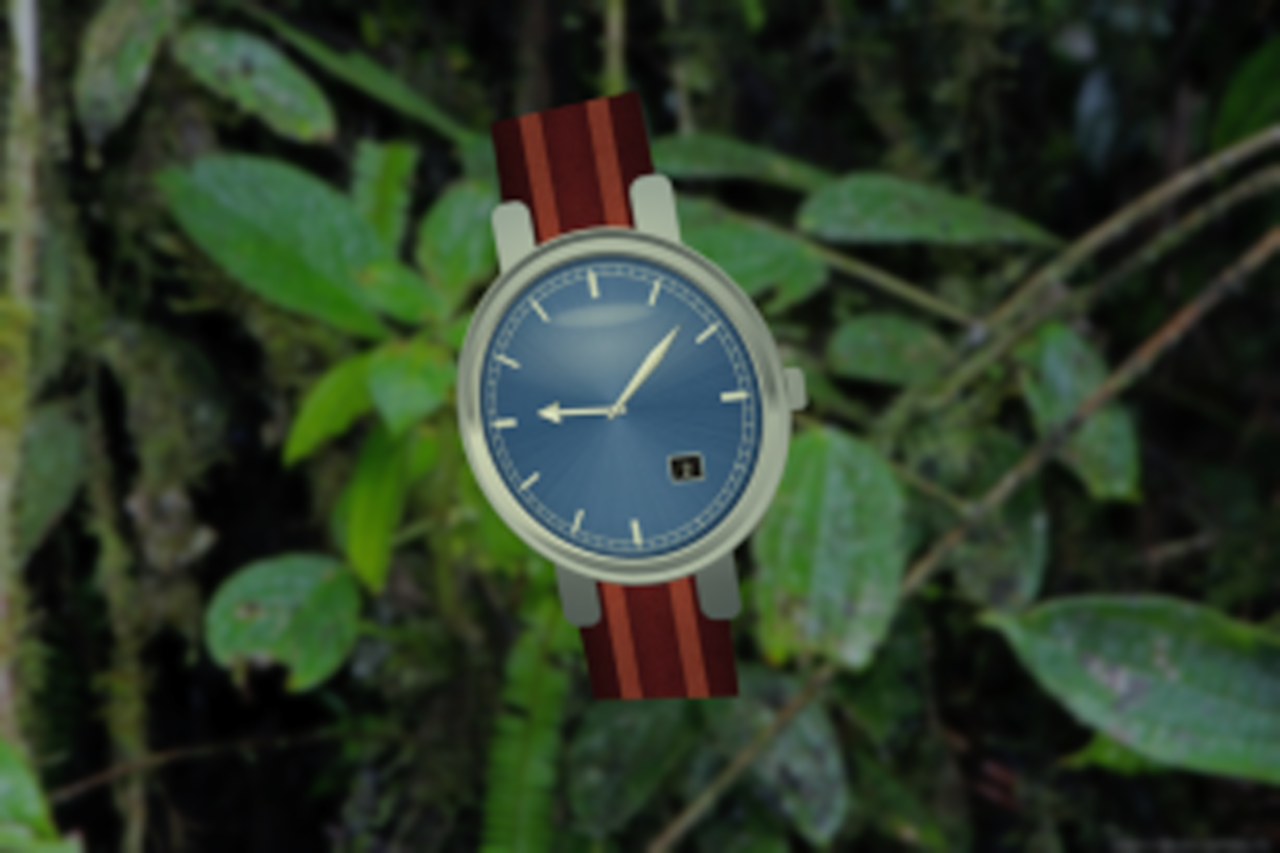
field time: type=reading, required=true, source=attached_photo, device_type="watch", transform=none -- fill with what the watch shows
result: 9:08
